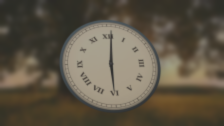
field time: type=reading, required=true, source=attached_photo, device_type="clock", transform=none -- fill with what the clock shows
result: 6:01
